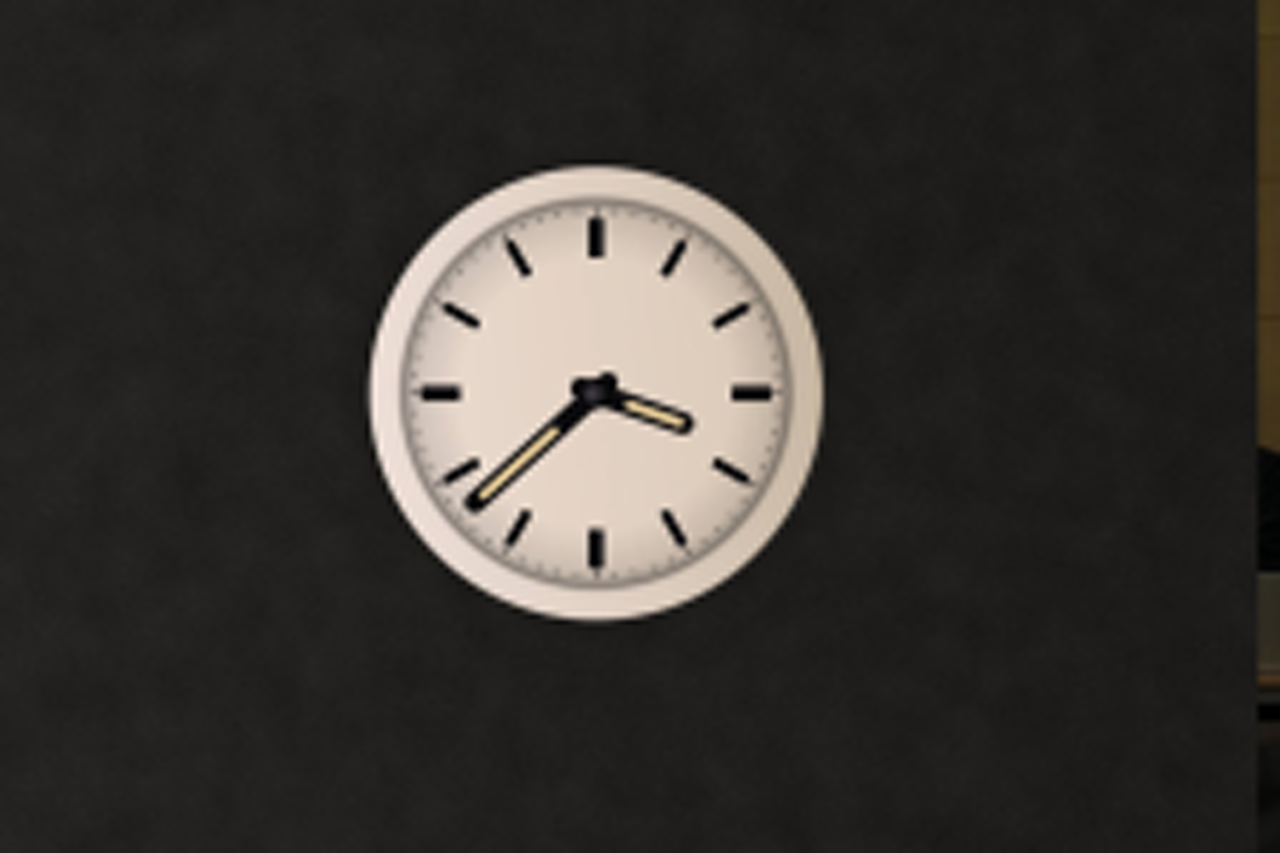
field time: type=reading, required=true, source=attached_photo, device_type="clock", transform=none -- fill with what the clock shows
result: 3:38
